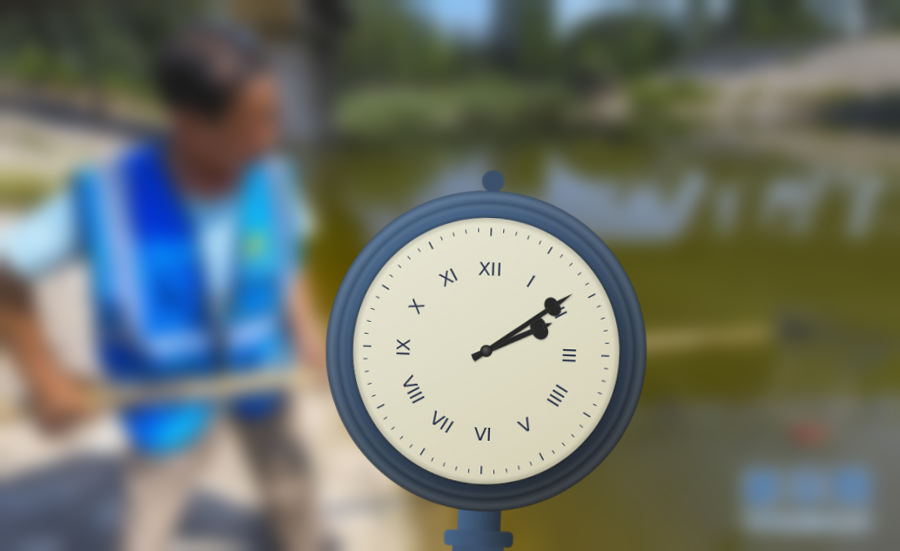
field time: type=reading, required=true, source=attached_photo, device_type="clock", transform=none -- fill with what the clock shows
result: 2:09
